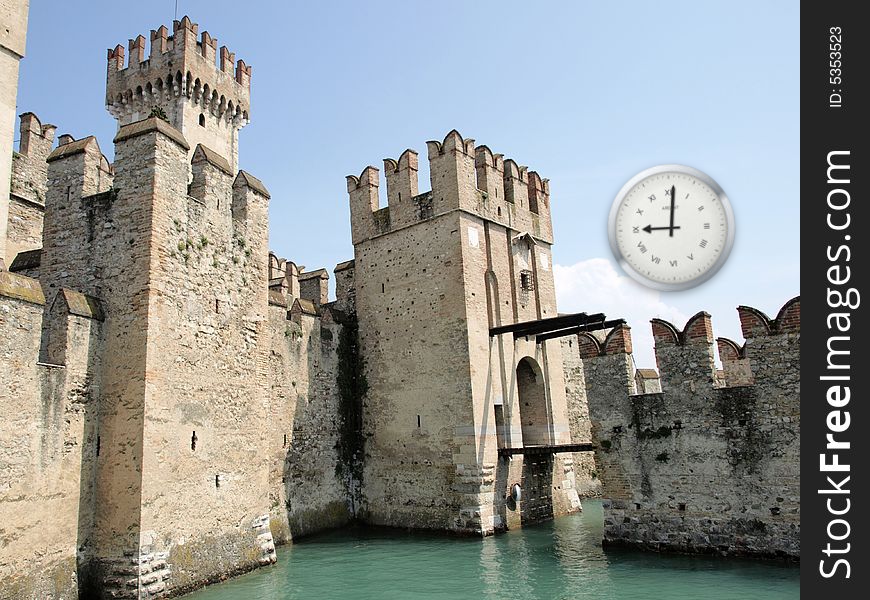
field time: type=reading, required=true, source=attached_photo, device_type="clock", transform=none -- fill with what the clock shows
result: 9:01
